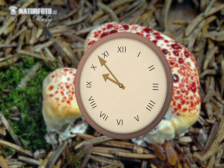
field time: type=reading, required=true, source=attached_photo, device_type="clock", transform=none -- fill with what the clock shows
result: 9:53
